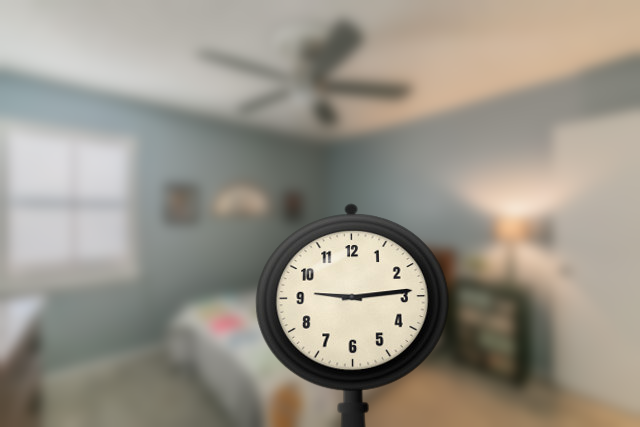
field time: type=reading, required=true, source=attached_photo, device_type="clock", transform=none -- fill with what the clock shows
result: 9:14
